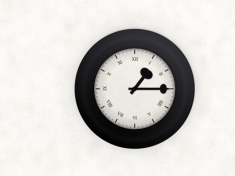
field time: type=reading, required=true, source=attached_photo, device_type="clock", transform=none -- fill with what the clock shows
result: 1:15
